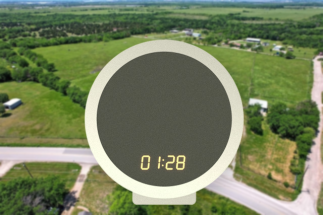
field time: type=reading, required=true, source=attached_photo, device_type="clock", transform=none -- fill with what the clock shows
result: 1:28
